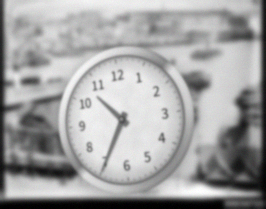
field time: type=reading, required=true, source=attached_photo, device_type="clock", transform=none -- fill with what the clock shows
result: 10:35
